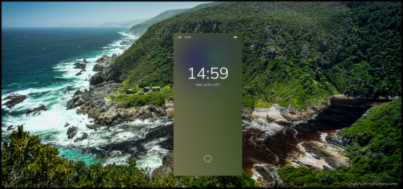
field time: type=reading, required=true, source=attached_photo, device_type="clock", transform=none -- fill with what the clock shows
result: 14:59
